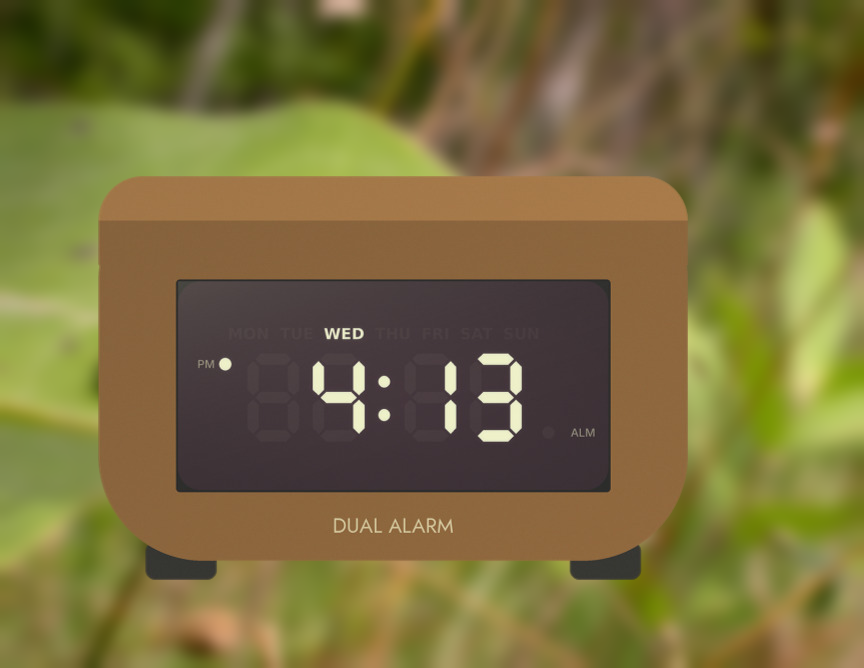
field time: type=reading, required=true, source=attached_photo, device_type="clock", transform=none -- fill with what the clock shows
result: 4:13
